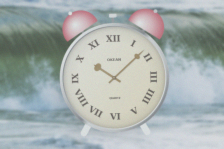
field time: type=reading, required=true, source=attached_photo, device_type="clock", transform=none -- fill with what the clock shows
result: 10:08
